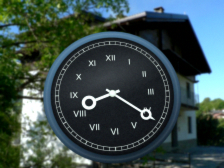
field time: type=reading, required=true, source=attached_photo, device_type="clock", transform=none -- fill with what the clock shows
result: 8:21
